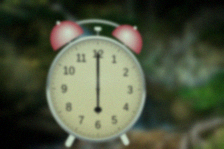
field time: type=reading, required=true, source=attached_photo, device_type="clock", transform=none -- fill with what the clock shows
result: 6:00
